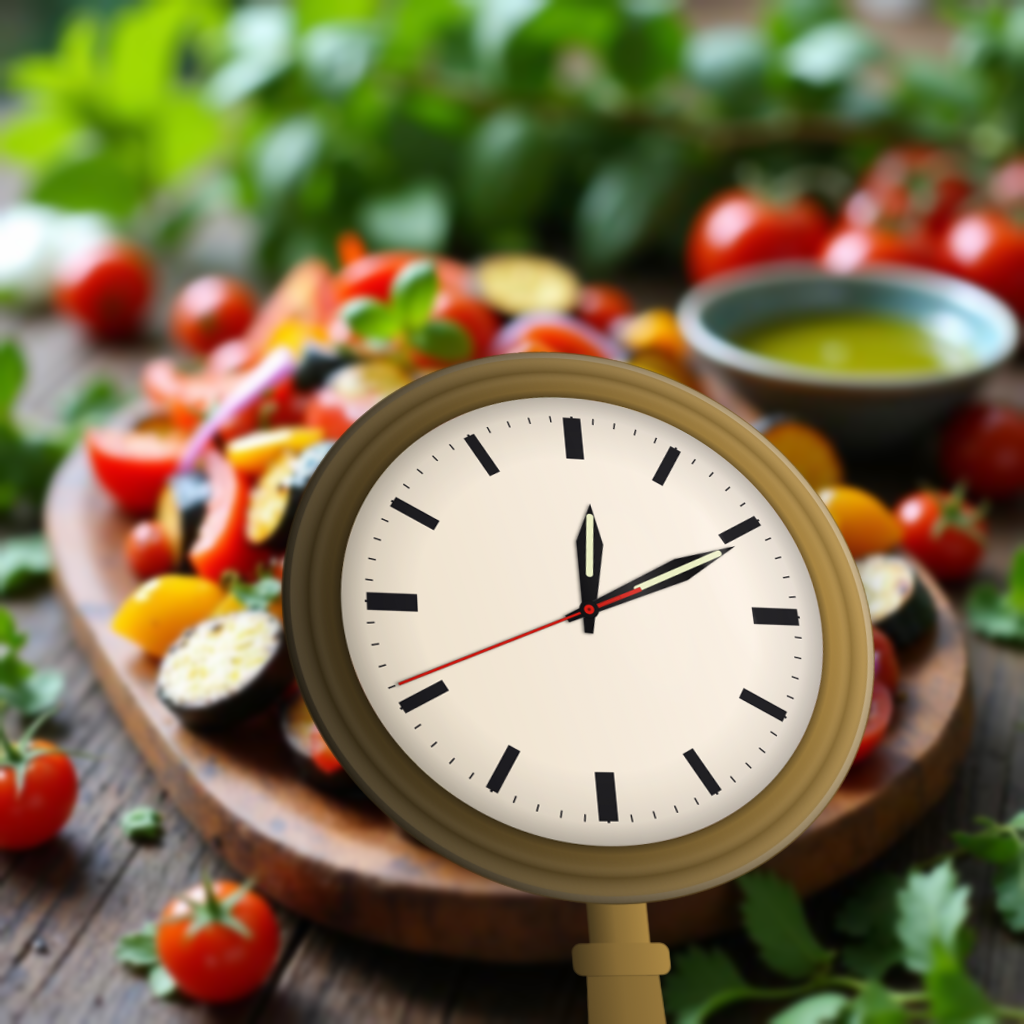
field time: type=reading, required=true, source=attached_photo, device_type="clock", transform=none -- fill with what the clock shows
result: 12:10:41
